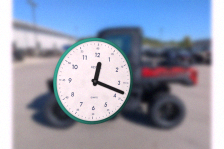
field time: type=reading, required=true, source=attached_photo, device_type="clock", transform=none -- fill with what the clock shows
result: 12:18
